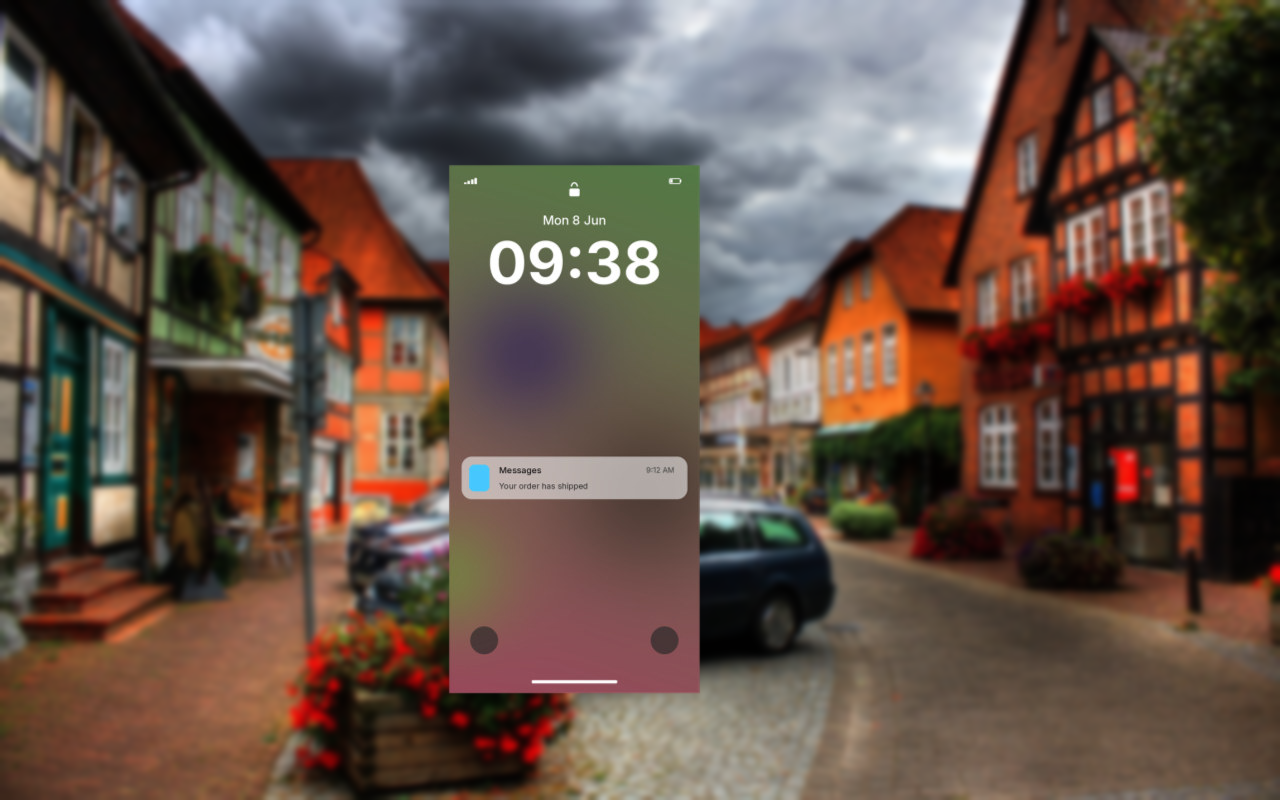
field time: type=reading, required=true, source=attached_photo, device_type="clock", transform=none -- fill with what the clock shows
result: 9:38
